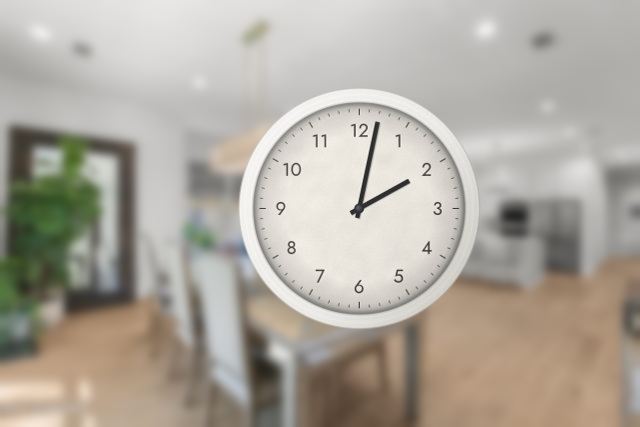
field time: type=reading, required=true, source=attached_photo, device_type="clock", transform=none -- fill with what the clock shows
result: 2:02
